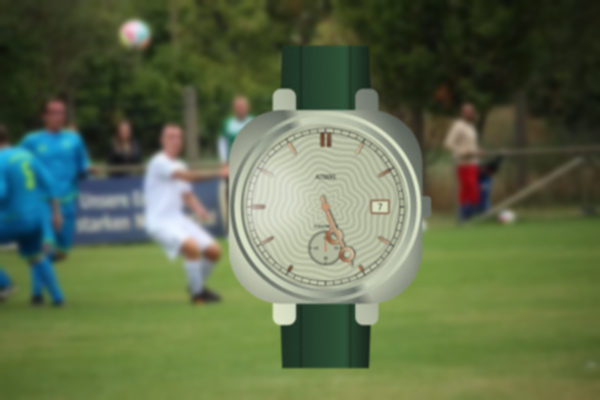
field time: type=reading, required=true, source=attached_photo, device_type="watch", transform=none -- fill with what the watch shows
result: 5:26
